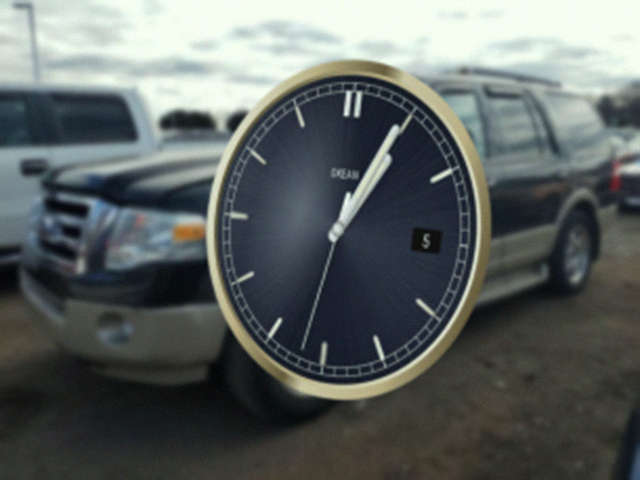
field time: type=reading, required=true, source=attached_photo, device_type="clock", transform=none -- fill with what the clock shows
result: 1:04:32
